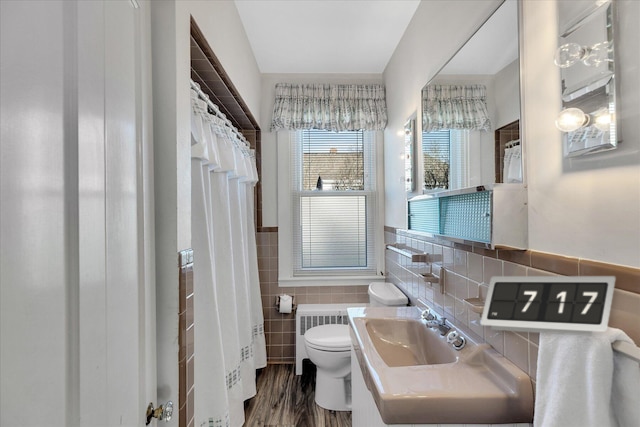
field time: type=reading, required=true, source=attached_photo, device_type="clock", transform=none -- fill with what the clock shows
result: 7:17
